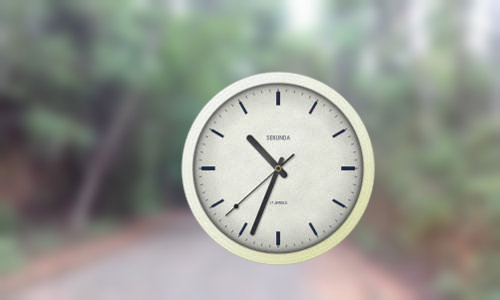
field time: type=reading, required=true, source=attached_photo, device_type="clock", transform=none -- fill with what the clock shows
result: 10:33:38
